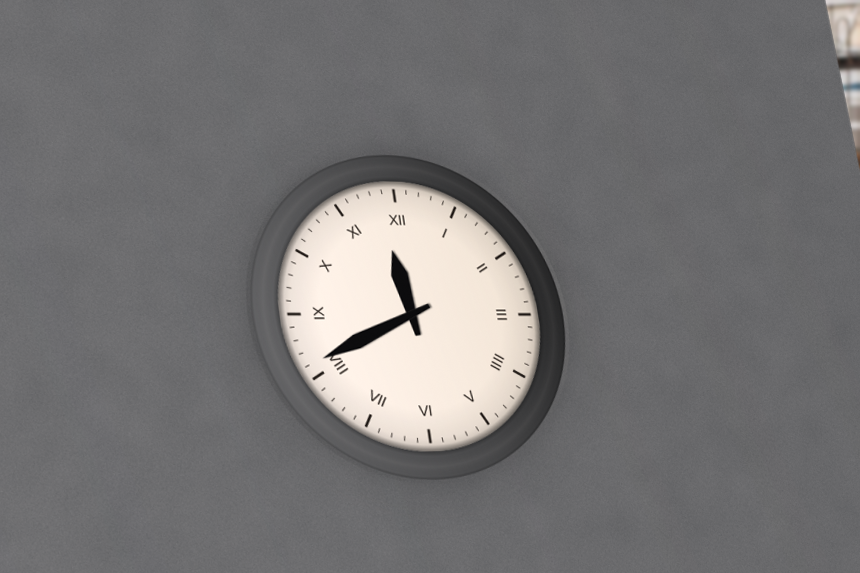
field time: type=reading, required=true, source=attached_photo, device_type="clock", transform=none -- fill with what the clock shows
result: 11:41
